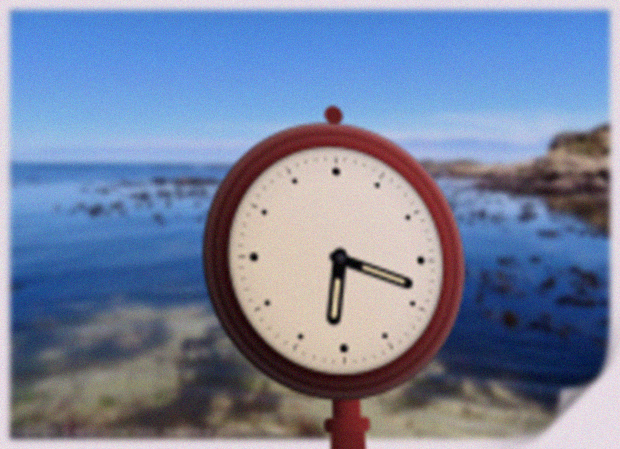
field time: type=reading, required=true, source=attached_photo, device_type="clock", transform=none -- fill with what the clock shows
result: 6:18
